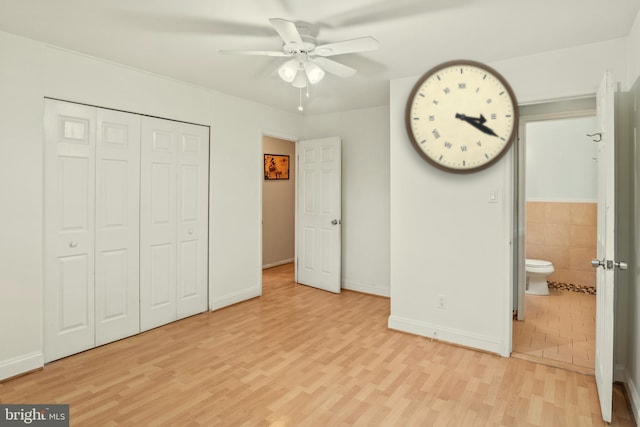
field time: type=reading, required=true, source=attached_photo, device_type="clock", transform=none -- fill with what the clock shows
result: 3:20
